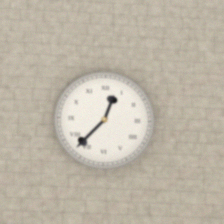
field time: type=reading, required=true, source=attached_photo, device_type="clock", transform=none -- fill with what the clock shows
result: 12:37
